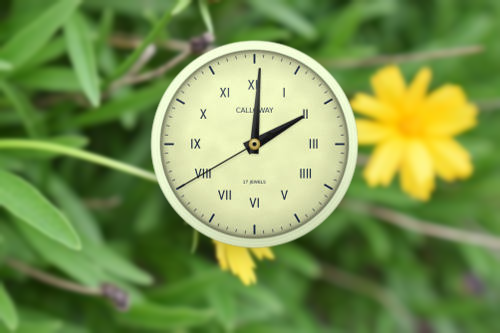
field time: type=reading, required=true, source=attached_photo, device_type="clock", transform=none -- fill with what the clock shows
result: 2:00:40
